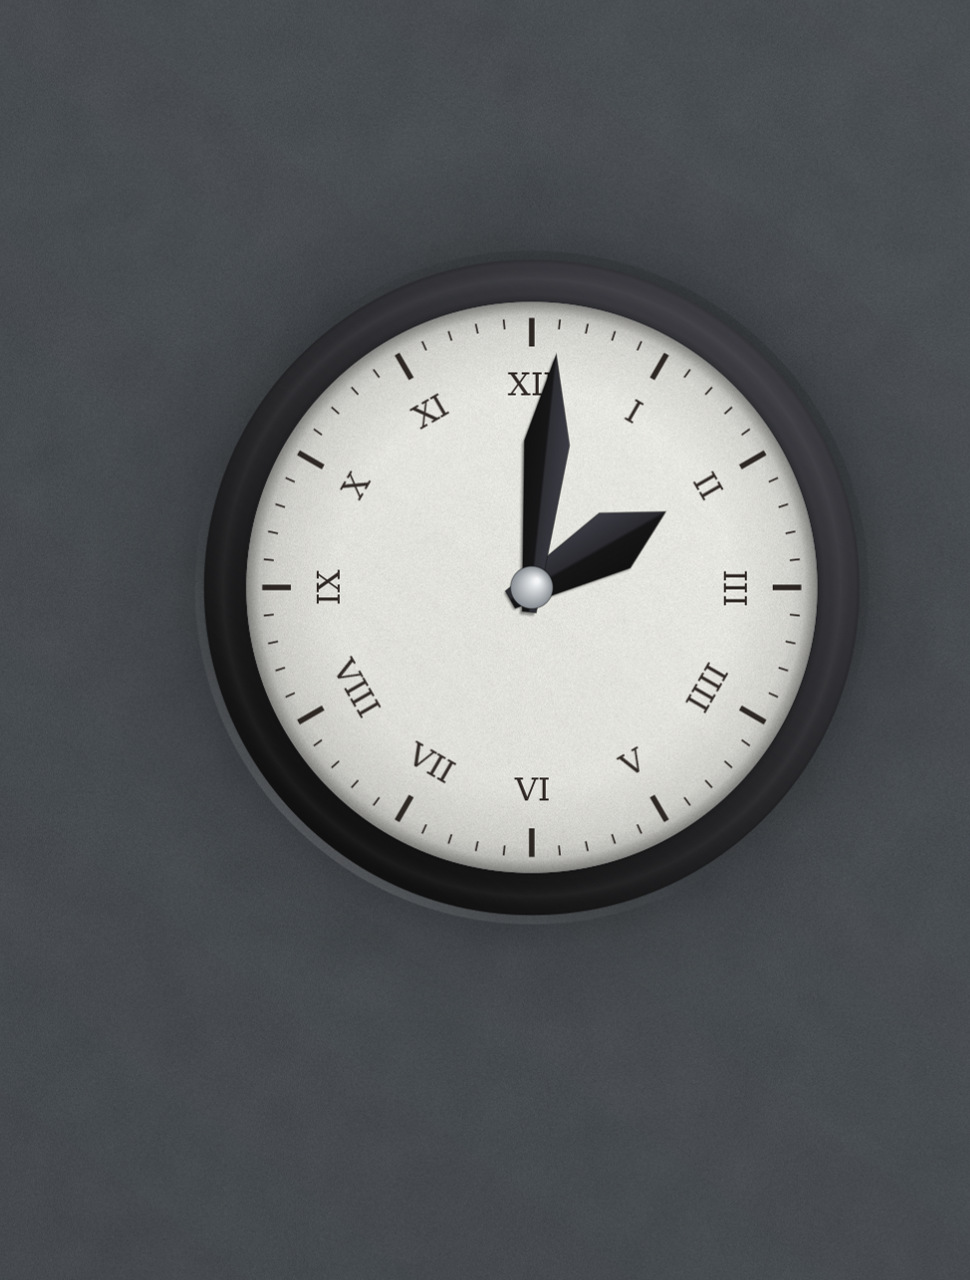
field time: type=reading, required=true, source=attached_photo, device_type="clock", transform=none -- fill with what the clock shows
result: 2:01
